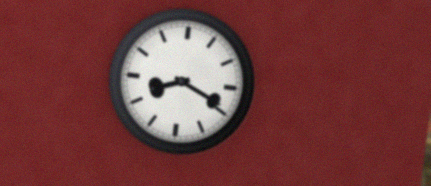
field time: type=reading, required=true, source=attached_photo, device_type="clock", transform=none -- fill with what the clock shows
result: 8:19
